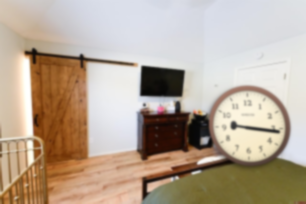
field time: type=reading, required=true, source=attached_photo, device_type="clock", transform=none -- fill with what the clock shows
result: 9:16
